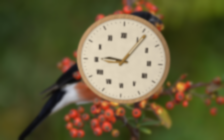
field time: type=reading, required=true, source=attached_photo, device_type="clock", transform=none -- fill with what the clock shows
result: 9:06
